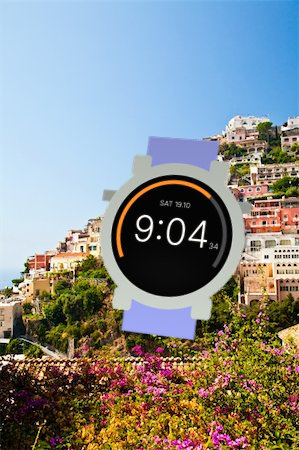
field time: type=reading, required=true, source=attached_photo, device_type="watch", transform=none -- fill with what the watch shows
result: 9:04:34
